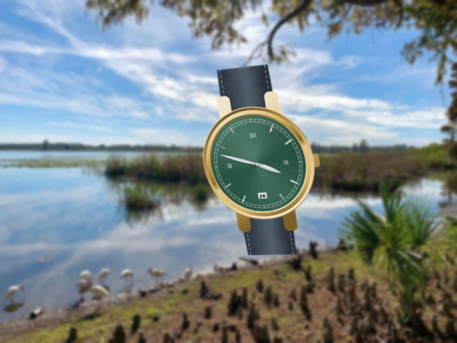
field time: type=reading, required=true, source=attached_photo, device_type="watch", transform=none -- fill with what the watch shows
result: 3:48
